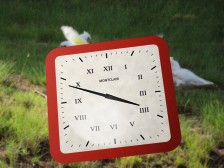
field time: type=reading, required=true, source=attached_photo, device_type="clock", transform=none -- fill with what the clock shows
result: 3:49
